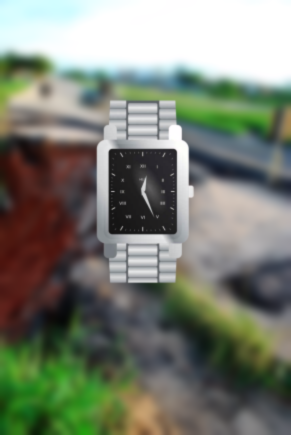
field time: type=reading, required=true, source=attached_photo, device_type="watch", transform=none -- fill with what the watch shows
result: 12:26
